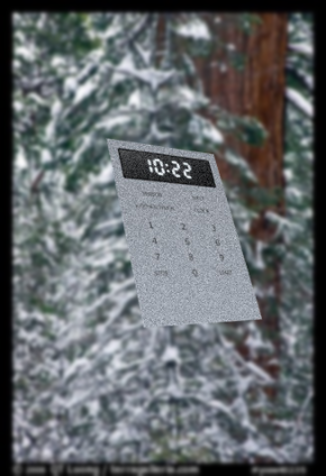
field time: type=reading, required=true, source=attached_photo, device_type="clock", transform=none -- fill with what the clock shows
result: 10:22
